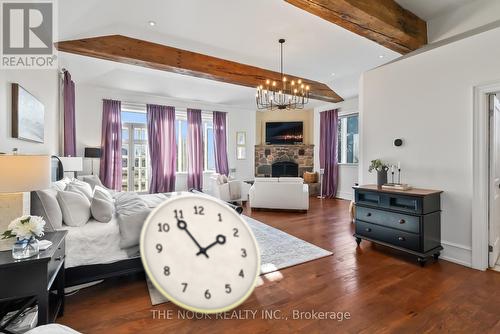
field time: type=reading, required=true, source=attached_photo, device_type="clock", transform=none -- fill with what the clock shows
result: 1:54
